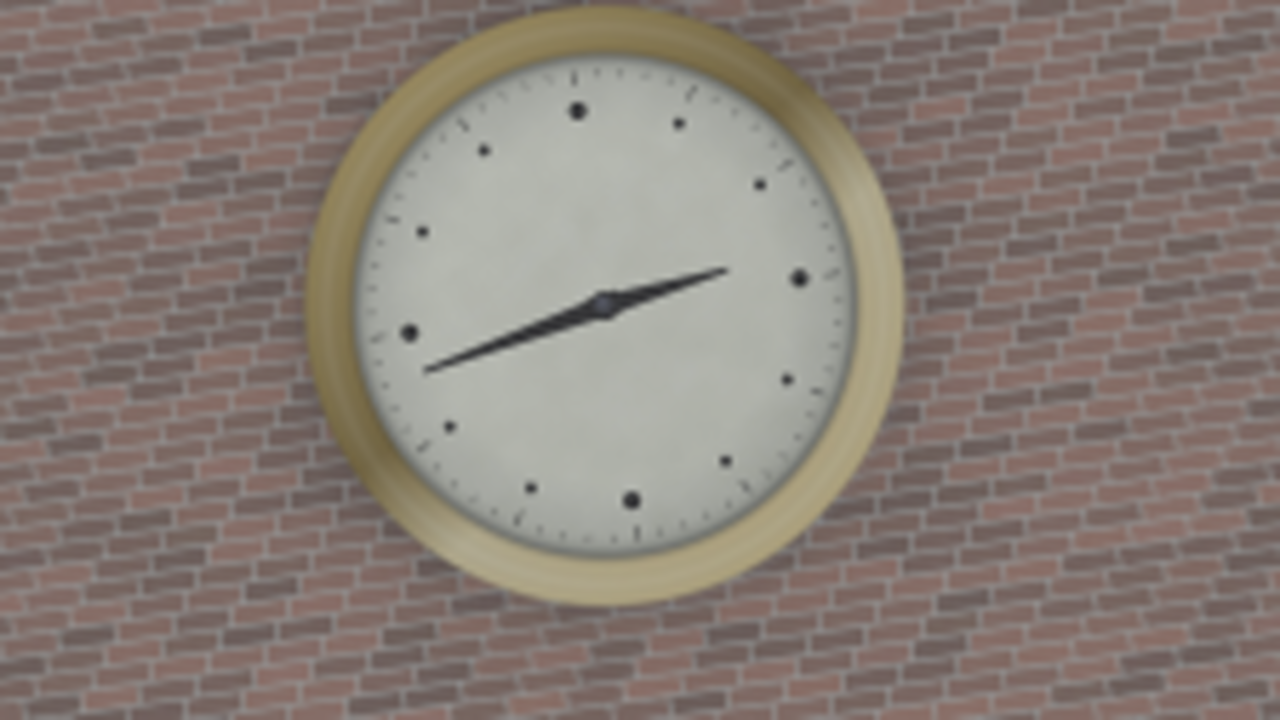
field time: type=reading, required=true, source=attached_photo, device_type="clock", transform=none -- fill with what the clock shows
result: 2:43
